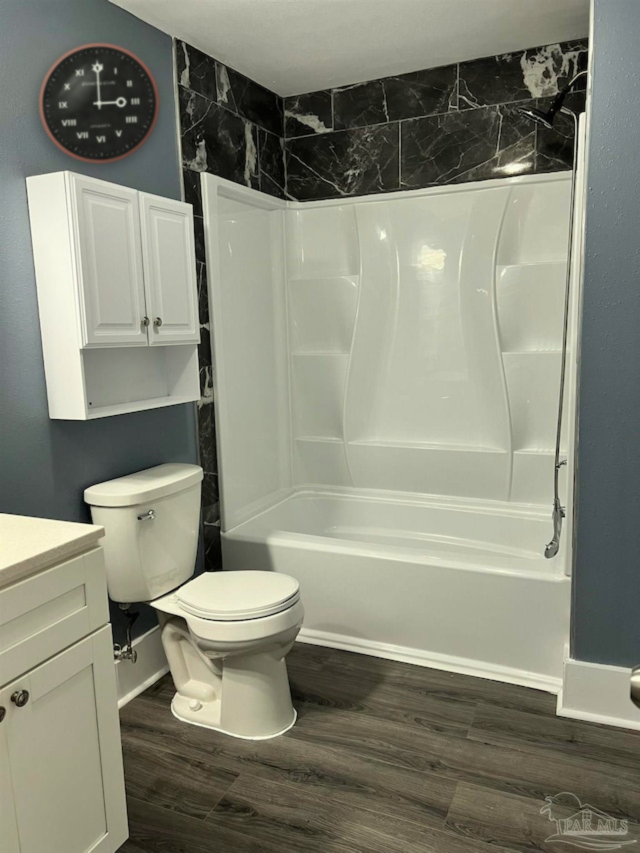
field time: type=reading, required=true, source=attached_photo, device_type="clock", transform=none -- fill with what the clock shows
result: 3:00
